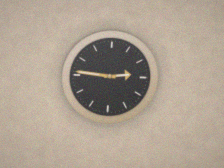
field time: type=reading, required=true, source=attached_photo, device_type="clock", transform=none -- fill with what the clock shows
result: 2:46
